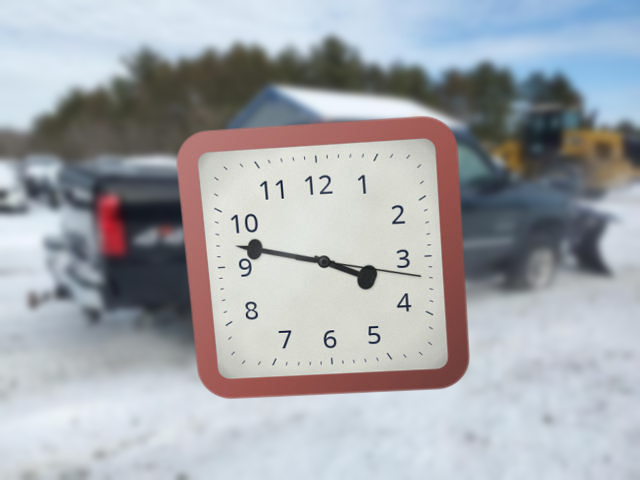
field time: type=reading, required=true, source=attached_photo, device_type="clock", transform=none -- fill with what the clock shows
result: 3:47:17
